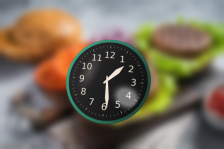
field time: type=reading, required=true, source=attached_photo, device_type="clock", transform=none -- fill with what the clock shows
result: 1:29
